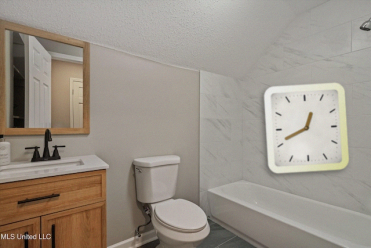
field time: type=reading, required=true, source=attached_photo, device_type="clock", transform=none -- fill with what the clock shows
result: 12:41
